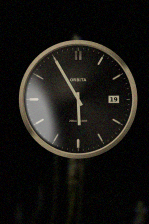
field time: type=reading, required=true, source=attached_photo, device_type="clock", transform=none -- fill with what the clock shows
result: 5:55
